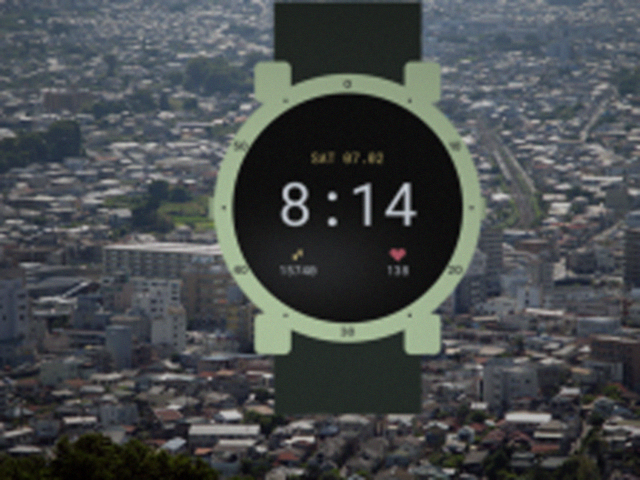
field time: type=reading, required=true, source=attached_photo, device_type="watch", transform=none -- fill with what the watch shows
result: 8:14
